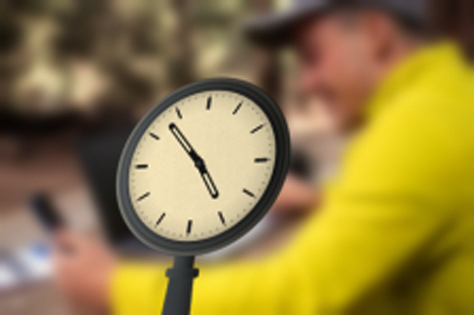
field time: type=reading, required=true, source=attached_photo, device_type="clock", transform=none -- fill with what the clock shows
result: 4:53
